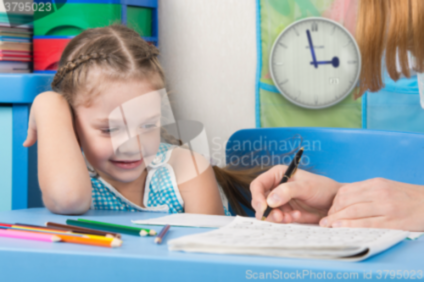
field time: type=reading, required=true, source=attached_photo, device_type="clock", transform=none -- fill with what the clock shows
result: 2:58
